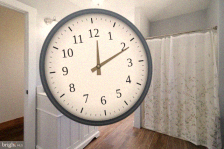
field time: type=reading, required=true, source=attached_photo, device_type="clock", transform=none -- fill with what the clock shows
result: 12:11
